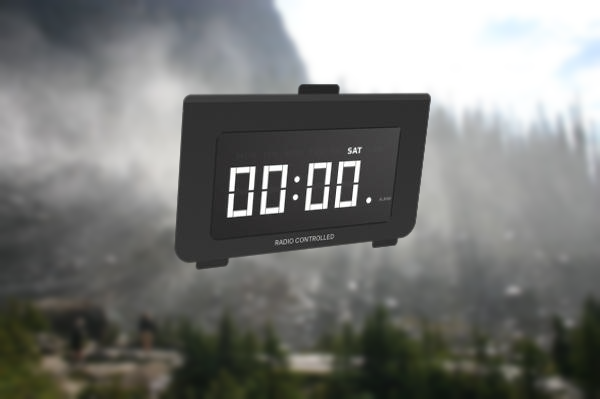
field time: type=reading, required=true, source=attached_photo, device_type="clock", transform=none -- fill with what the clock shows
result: 0:00
